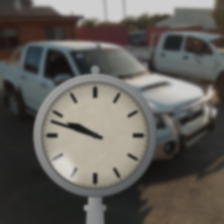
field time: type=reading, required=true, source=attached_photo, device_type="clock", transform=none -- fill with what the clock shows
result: 9:48
